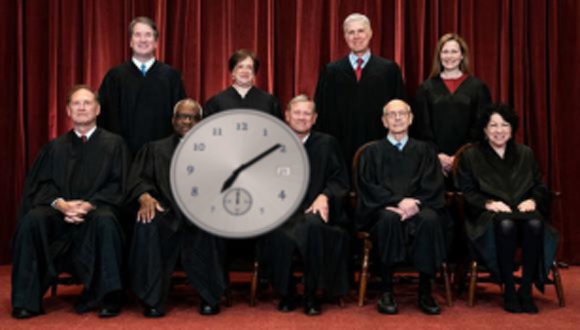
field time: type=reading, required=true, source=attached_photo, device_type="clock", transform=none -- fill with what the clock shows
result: 7:09
